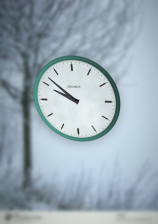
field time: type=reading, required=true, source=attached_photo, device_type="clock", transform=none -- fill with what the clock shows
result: 9:52
